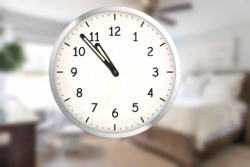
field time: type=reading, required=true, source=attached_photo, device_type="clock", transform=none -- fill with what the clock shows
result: 10:53
